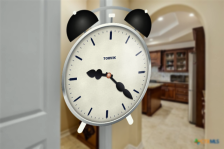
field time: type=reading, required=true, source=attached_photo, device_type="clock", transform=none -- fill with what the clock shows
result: 9:22
